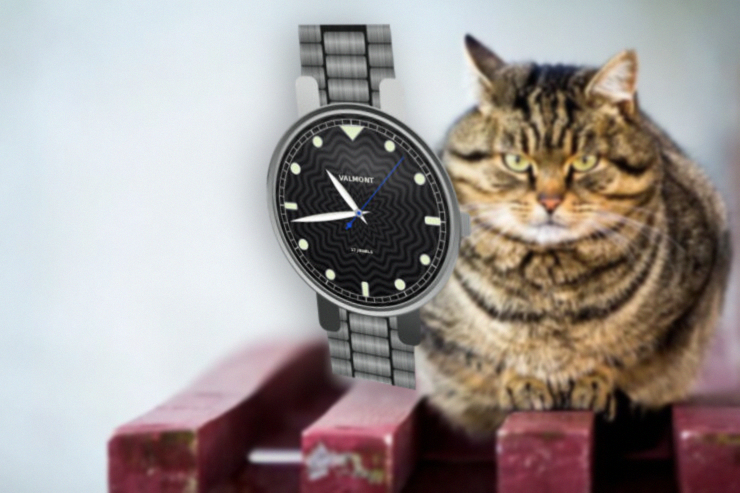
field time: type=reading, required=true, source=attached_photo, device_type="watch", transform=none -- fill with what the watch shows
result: 10:43:07
